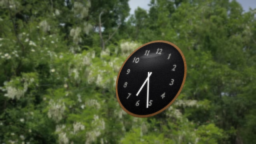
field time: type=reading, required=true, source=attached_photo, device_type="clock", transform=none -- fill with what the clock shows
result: 6:26
